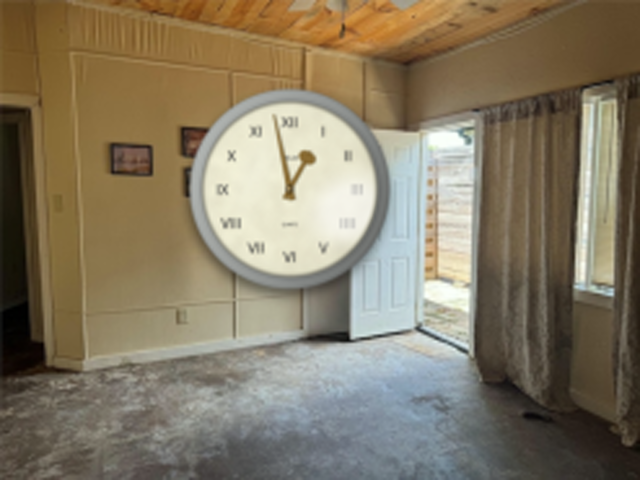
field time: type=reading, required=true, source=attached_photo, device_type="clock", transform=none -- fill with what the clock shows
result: 12:58
